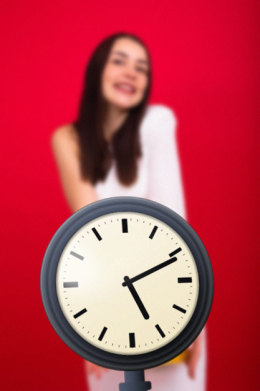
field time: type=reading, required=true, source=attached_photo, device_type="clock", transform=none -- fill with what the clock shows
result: 5:11
